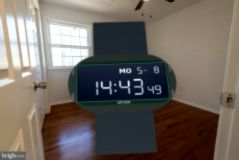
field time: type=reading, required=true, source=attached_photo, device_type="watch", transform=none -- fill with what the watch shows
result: 14:43:49
